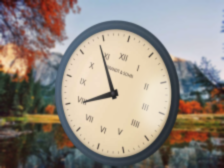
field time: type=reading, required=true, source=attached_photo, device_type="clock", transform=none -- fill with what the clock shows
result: 7:54
